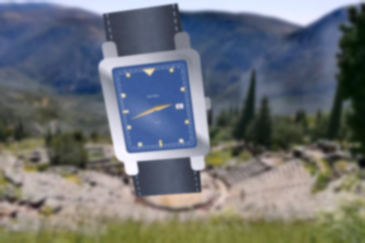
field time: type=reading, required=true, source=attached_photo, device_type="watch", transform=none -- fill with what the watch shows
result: 2:42
